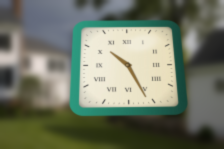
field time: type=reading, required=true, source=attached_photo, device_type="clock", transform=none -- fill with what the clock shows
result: 10:26
